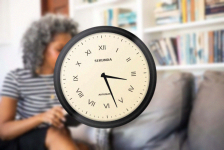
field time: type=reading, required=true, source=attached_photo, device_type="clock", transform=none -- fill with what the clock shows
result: 3:27
